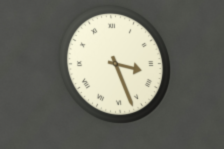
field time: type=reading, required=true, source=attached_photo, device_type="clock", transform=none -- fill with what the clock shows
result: 3:27
